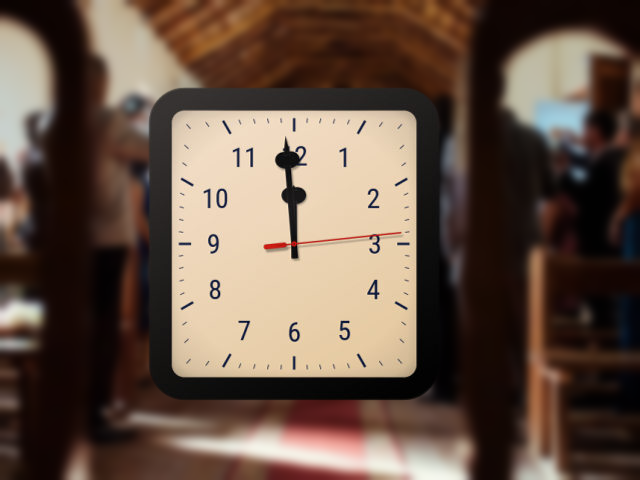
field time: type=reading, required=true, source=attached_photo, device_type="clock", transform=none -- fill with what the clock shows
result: 11:59:14
